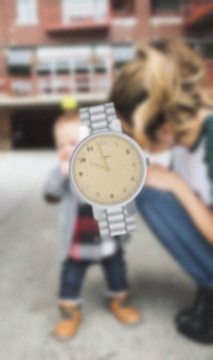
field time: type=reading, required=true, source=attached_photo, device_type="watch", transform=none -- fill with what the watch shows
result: 9:58
